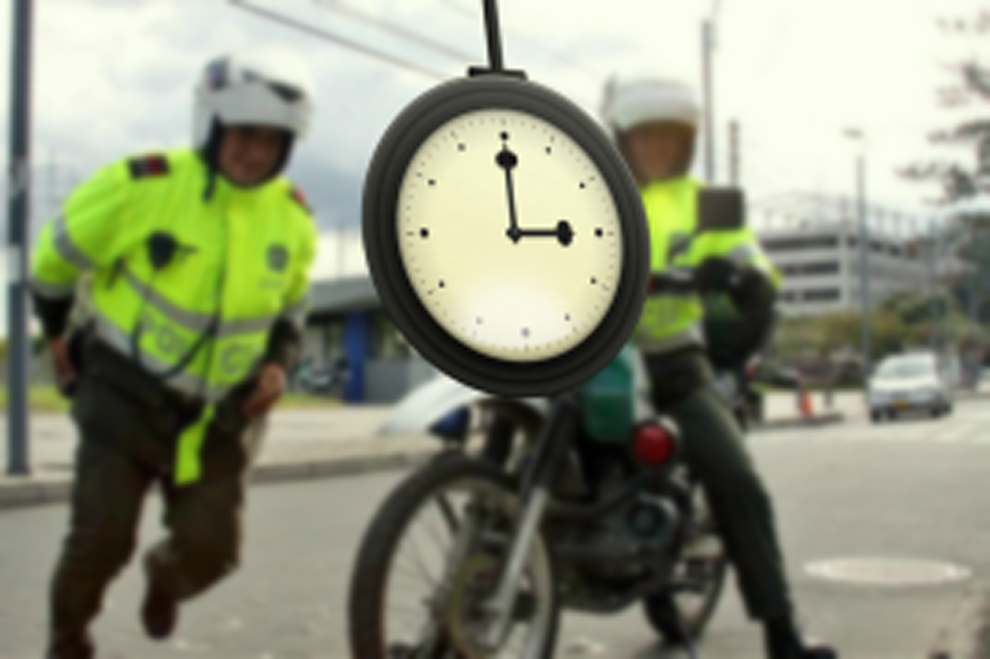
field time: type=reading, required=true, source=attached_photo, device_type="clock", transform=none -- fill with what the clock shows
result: 3:00
